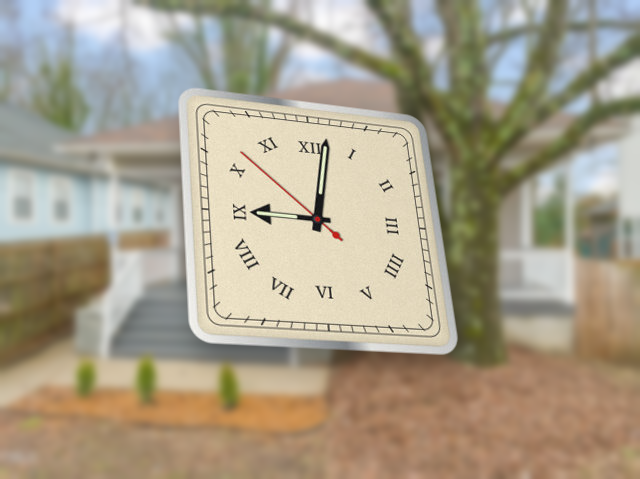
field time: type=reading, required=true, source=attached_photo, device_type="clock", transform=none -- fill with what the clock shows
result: 9:01:52
